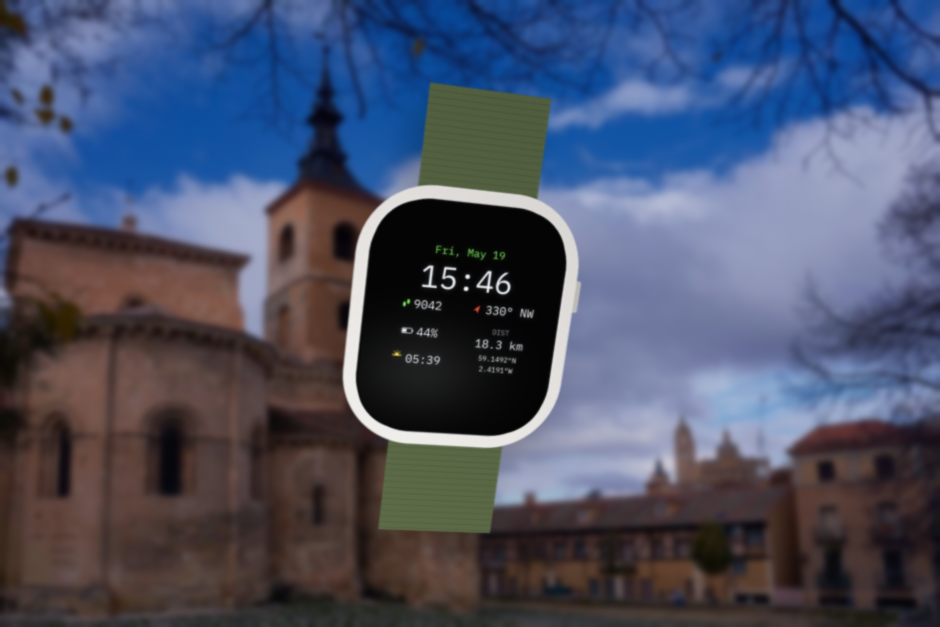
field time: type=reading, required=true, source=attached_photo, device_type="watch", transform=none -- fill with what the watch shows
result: 15:46
